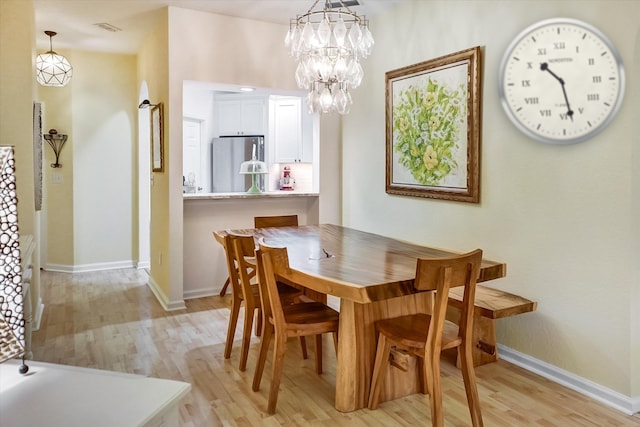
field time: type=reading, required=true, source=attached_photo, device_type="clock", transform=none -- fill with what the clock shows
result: 10:28
